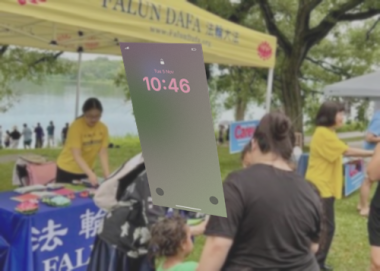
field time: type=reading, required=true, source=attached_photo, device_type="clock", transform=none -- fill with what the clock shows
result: 10:46
